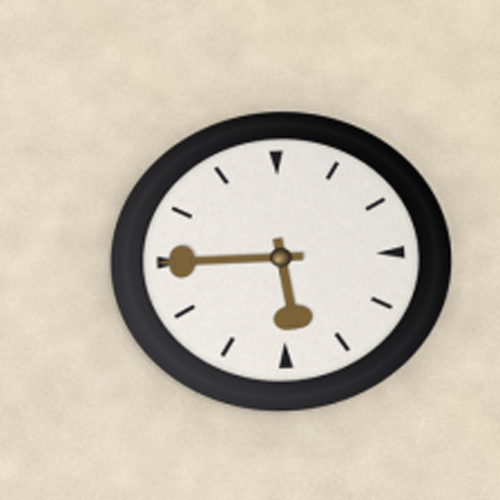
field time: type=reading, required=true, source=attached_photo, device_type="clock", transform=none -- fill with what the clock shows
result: 5:45
